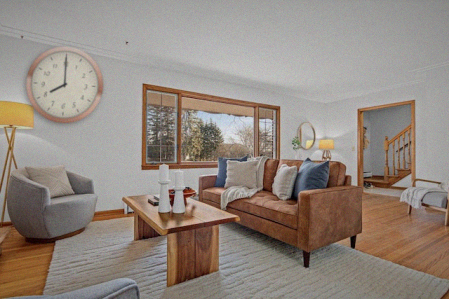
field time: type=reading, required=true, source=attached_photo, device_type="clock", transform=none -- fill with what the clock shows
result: 8:00
